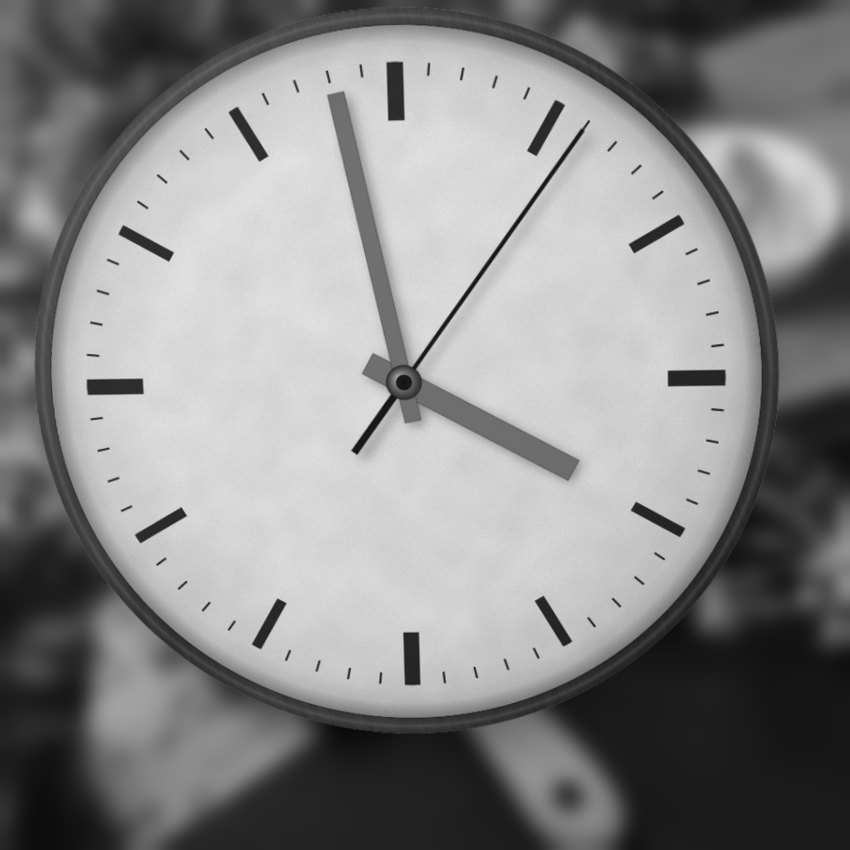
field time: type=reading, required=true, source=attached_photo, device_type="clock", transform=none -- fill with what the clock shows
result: 3:58:06
